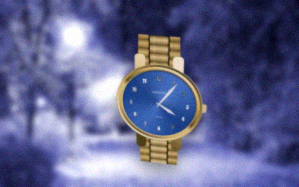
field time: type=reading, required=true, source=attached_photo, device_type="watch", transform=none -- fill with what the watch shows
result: 4:06
